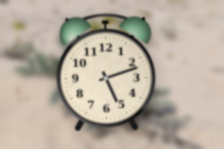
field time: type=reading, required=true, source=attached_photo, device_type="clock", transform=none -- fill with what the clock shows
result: 5:12
